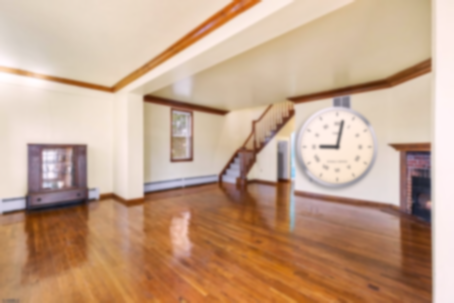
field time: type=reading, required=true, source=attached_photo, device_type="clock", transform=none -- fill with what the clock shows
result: 9:02
